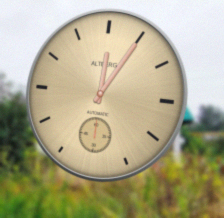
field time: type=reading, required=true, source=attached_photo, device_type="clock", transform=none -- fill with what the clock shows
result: 12:05
